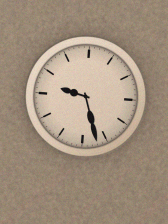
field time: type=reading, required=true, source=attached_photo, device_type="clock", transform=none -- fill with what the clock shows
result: 9:27
